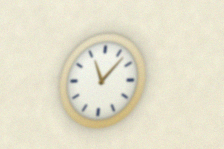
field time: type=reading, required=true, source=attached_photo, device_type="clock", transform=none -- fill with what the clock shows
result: 11:07
